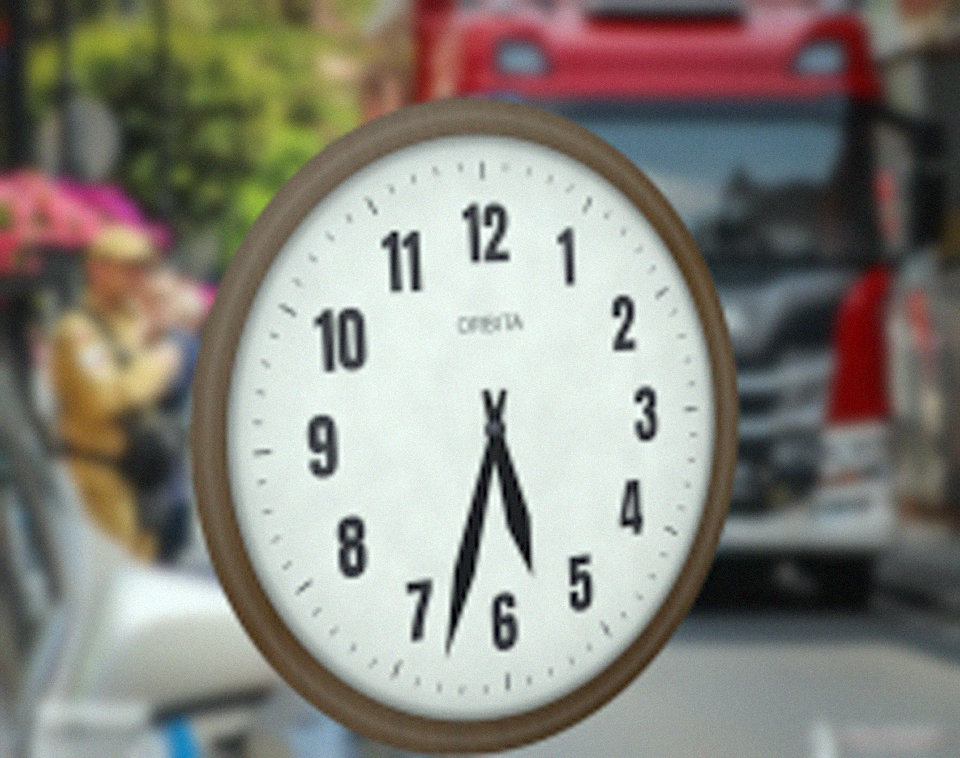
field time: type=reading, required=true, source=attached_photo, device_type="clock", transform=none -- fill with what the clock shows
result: 5:33
